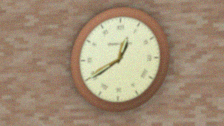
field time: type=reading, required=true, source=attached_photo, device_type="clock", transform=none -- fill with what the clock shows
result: 12:40
